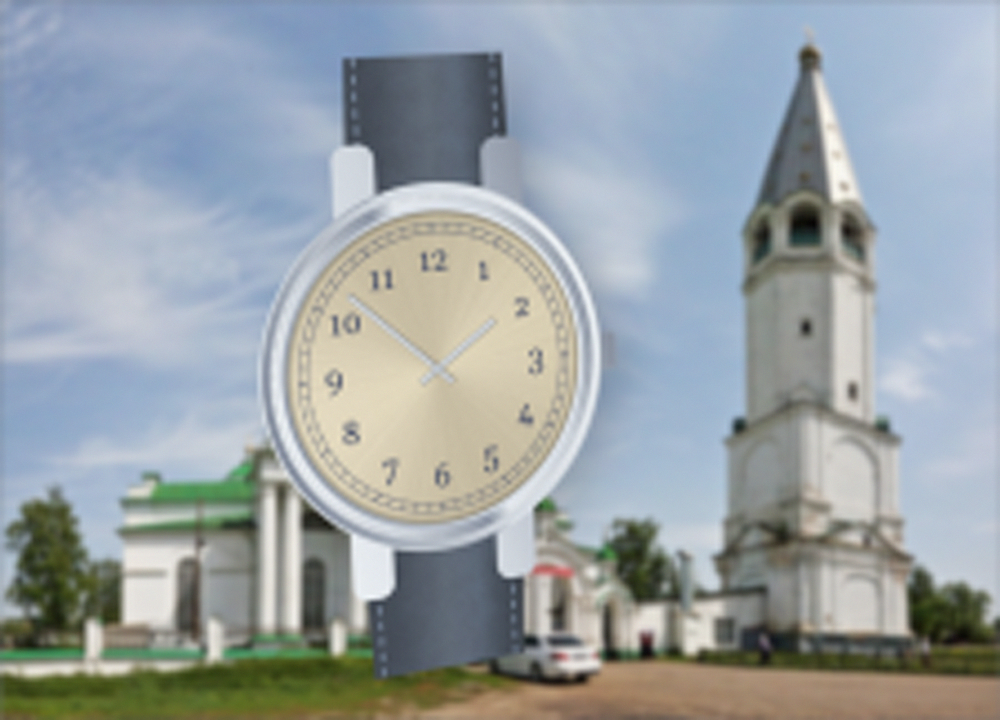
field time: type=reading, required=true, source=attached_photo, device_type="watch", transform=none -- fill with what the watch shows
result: 1:52
